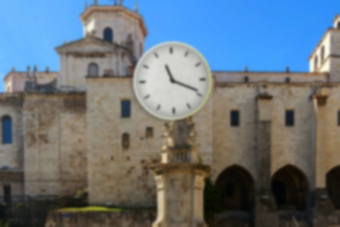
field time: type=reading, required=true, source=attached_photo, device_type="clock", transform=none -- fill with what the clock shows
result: 11:19
